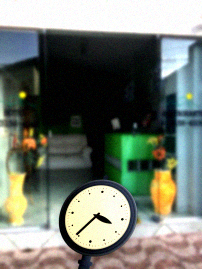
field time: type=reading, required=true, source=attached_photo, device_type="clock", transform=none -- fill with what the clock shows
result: 3:36
